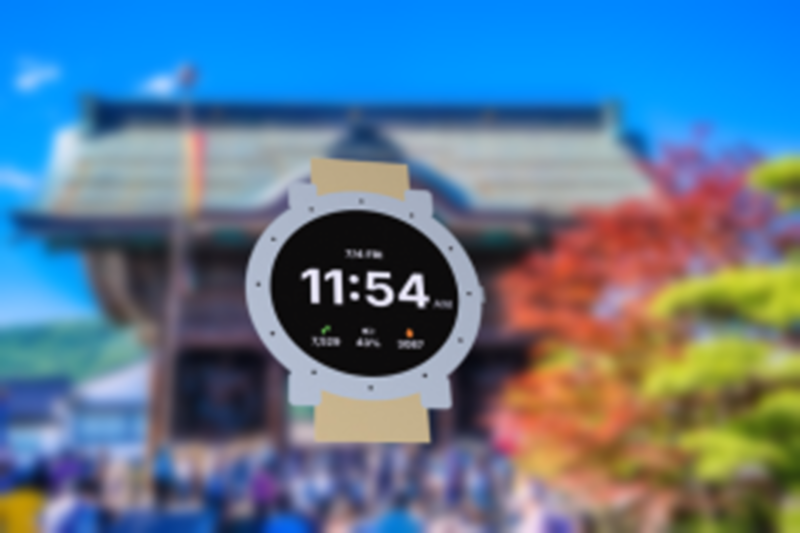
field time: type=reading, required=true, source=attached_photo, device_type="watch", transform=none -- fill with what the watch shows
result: 11:54
